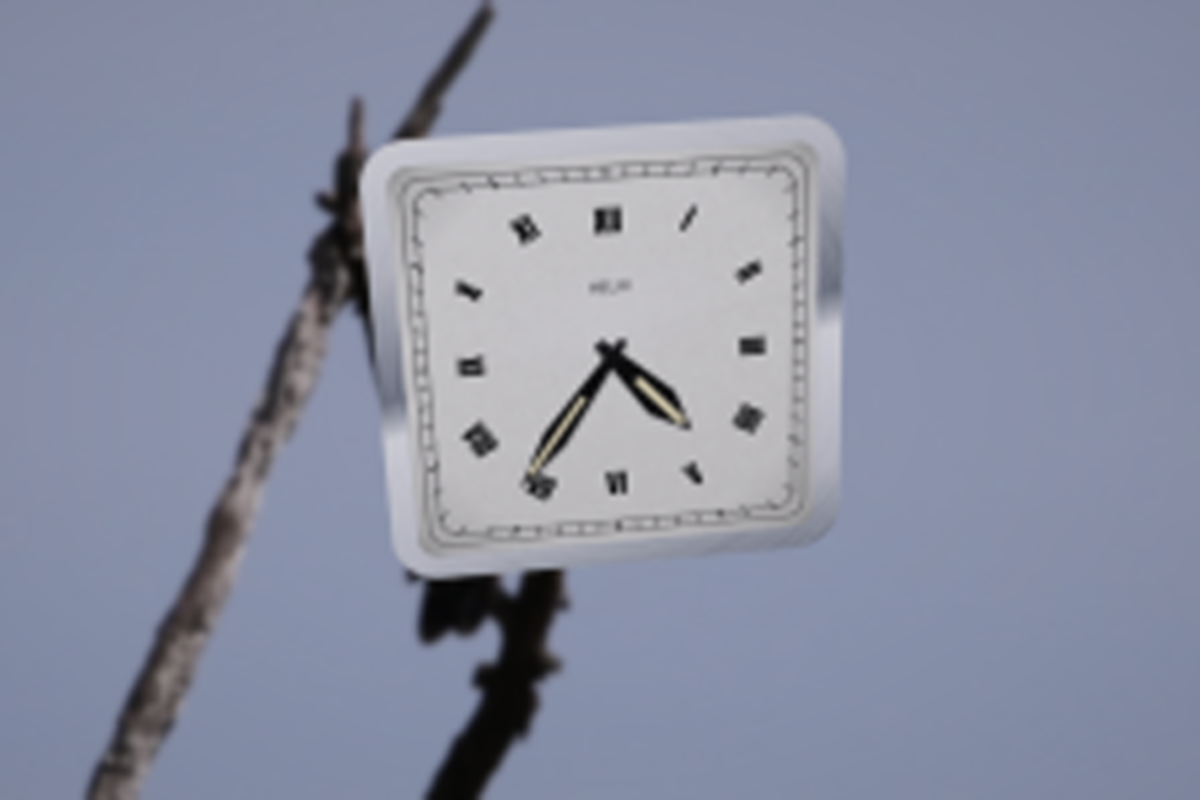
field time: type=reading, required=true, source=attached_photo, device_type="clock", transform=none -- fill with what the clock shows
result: 4:36
